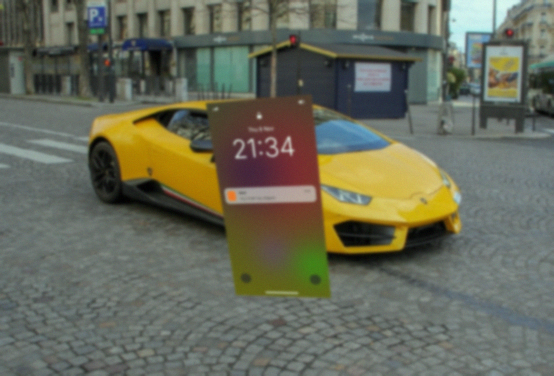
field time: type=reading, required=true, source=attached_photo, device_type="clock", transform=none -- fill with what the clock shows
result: 21:34
